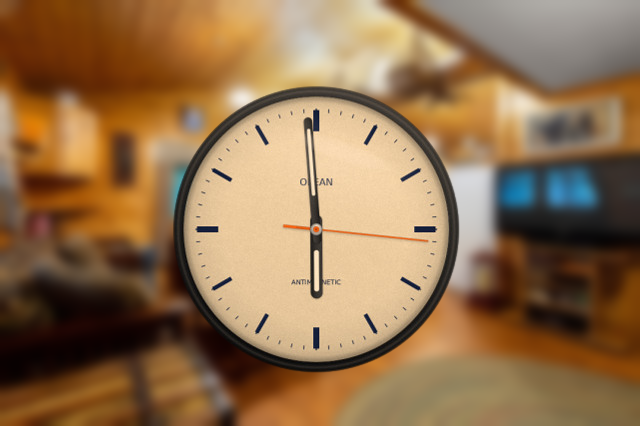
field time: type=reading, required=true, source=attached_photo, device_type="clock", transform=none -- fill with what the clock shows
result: 5:59:16
